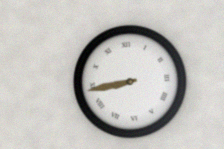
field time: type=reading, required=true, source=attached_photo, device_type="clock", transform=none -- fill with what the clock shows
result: 8:44
